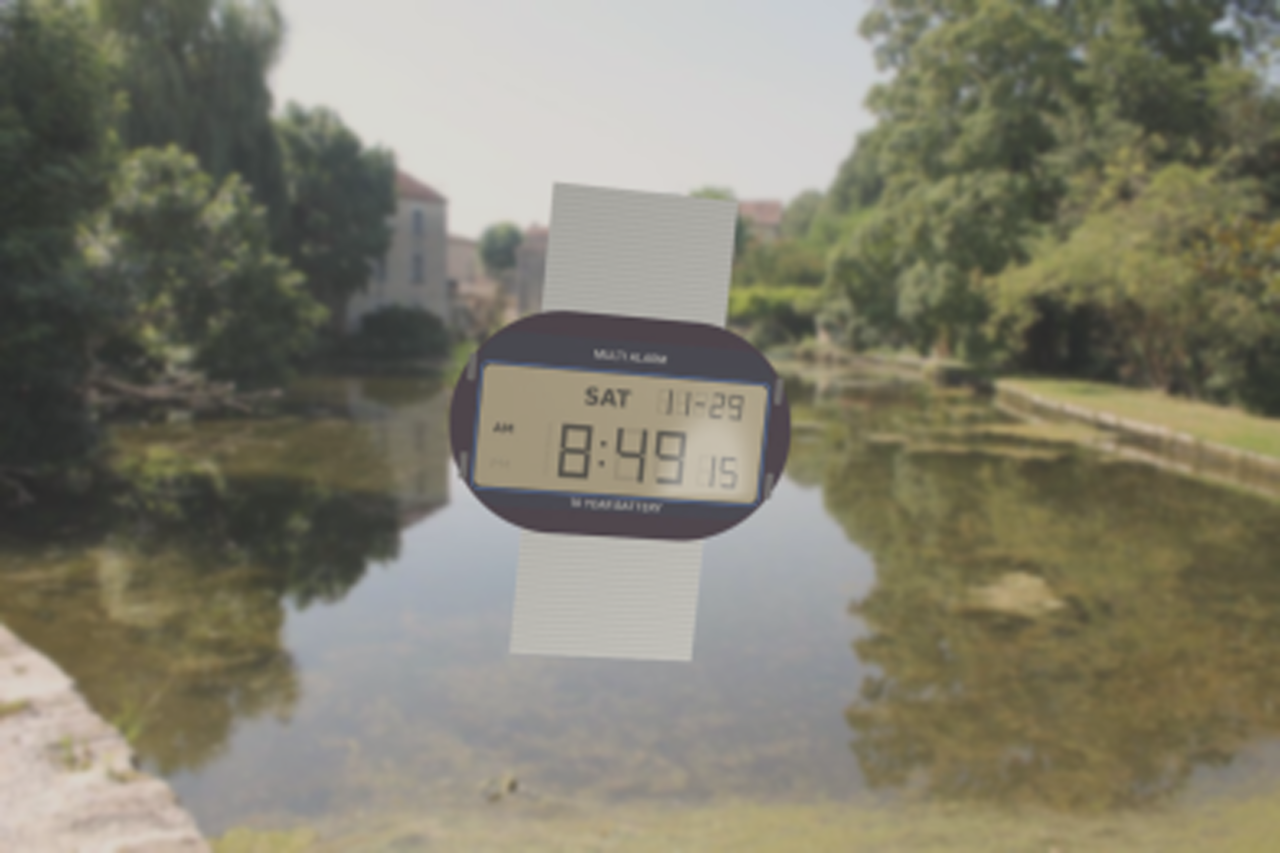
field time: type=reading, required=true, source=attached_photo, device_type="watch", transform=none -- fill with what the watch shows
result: 8:49:15
